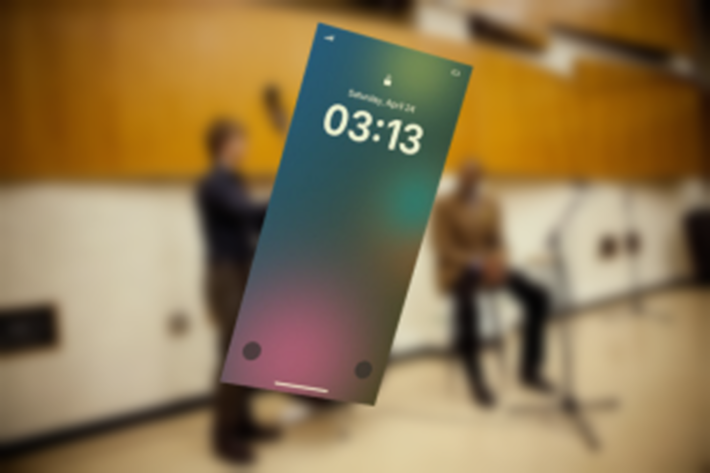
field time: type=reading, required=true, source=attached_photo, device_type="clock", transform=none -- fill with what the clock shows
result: 3:13
